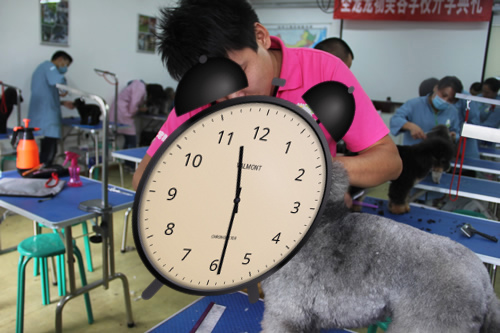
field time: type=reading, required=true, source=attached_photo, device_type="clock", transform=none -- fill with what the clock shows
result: 11:29
